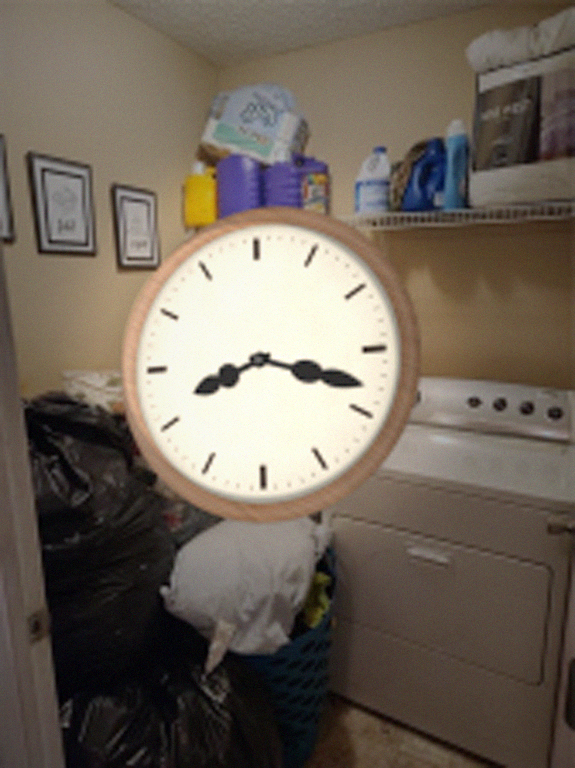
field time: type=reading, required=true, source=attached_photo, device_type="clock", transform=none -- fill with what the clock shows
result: 8:18
